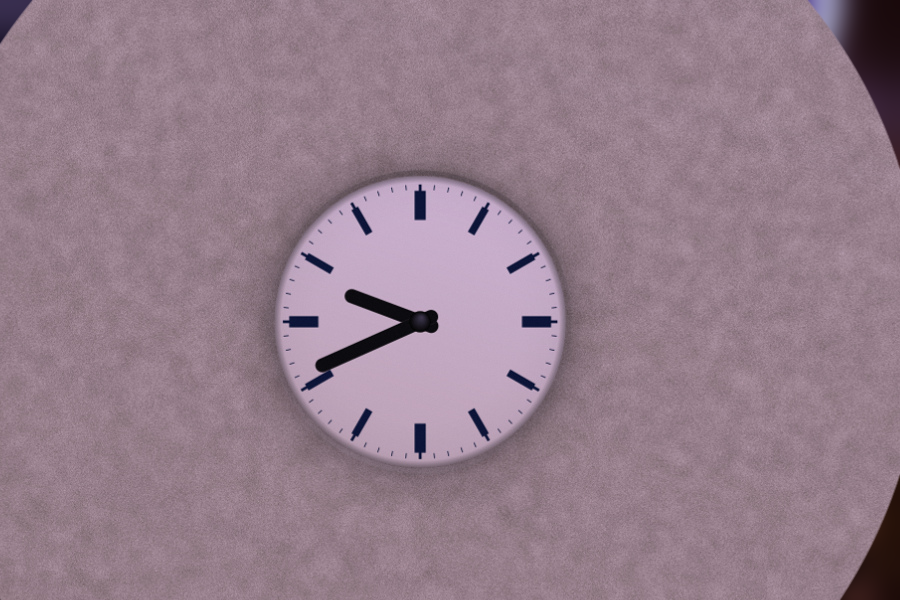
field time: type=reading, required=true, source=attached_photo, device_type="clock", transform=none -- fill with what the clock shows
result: 9:41
